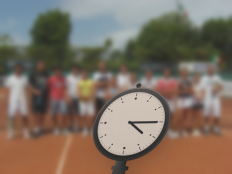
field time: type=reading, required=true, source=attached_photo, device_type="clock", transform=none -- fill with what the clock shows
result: 4:15
